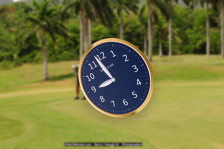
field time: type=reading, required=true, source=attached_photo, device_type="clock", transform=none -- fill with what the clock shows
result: 8:58
